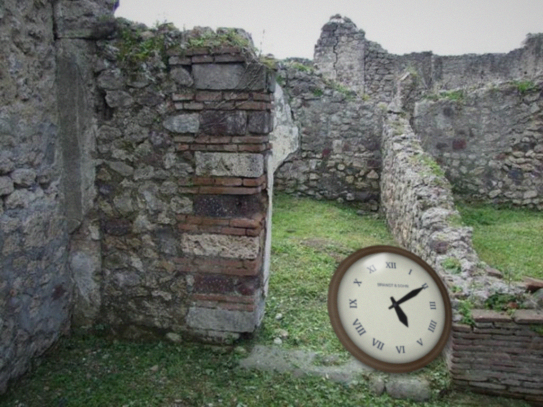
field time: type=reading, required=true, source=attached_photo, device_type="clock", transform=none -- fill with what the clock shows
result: 5:10
